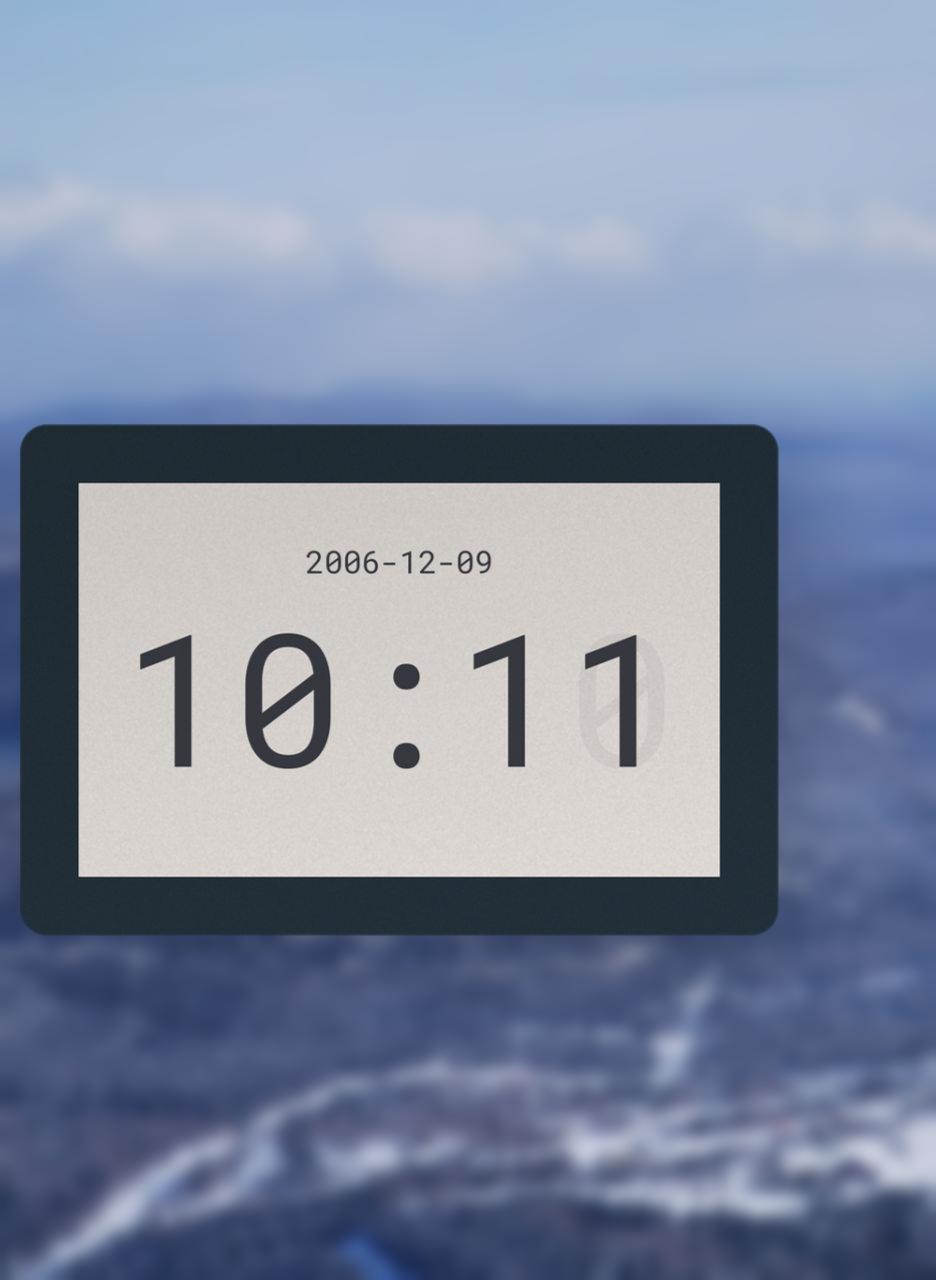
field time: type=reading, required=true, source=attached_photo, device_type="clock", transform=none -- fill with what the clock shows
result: 10:11
